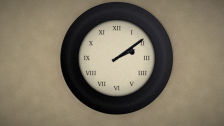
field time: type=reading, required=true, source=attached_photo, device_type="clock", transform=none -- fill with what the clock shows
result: 2:09
